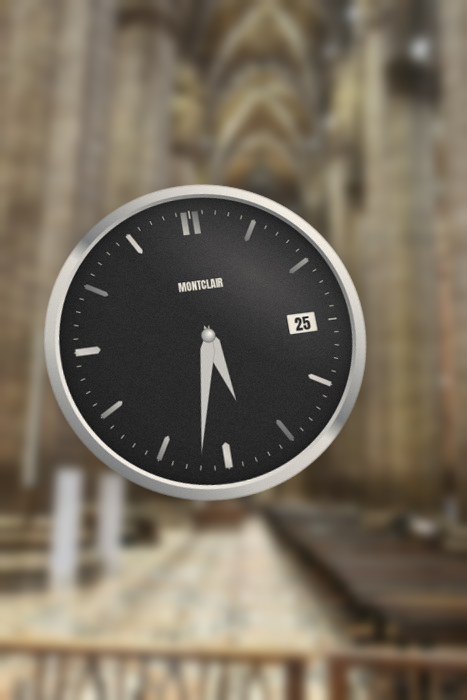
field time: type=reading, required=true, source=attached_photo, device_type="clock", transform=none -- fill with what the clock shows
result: 5:32
